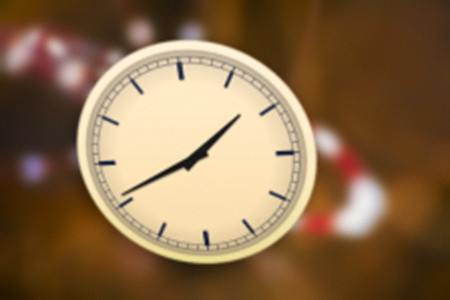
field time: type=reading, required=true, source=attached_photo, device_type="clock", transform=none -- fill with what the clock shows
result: 1:41
